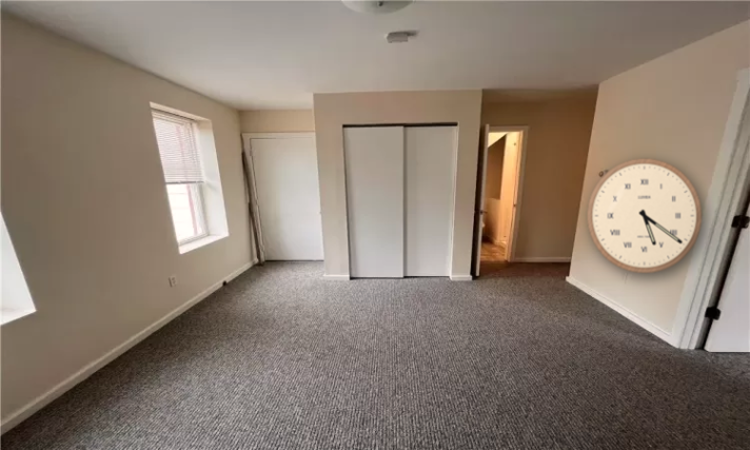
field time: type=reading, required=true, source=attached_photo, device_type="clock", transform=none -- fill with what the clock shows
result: 5:21
